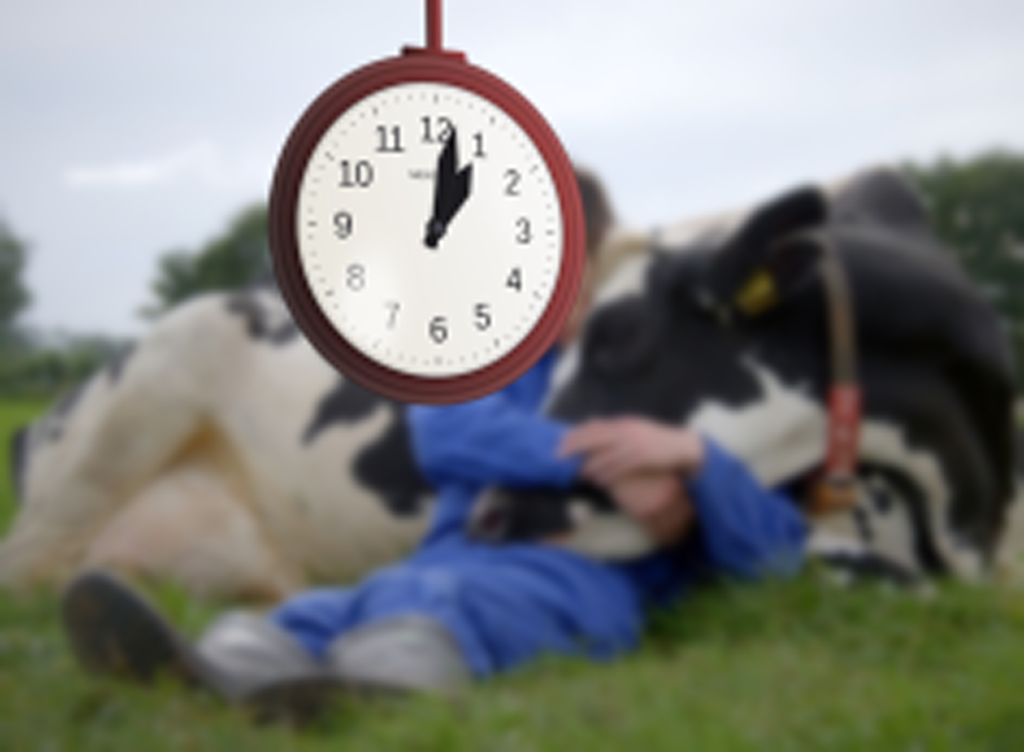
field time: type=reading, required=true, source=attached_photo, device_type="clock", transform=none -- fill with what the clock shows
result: 1:02
